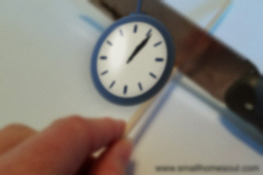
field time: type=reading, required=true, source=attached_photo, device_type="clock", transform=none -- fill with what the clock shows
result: 1:06
